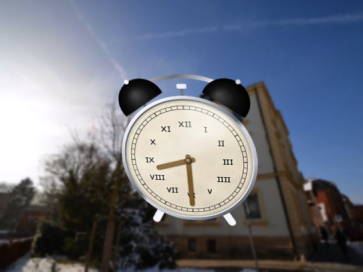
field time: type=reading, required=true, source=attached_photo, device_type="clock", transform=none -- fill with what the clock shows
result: 8:30
